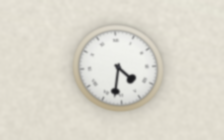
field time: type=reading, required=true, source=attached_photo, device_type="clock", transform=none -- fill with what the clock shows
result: 4:32
